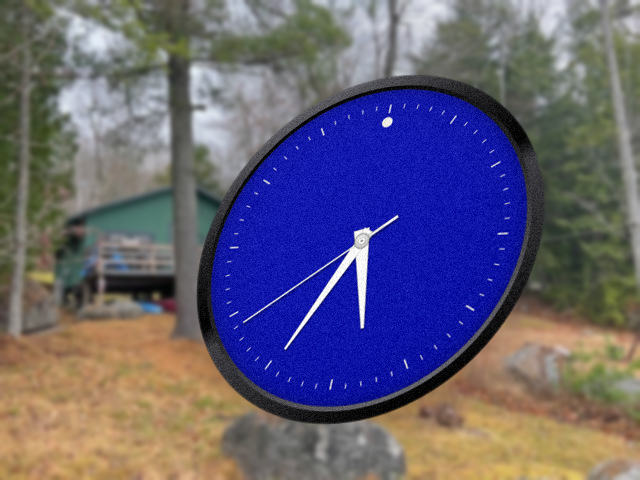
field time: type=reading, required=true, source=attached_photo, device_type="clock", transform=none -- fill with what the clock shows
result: 5:34:39
